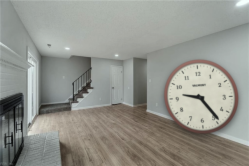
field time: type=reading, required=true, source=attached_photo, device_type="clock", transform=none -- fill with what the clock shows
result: 9:24
